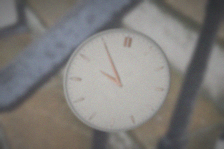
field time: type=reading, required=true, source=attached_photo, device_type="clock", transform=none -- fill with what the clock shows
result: 9:55
